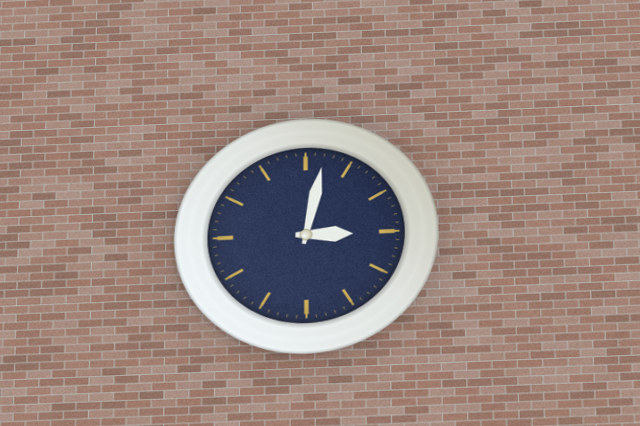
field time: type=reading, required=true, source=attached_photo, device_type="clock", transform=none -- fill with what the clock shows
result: 3:02
